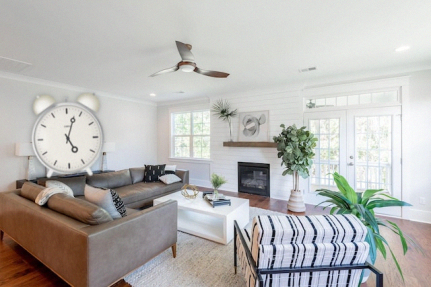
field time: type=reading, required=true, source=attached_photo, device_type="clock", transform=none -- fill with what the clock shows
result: 5:03
